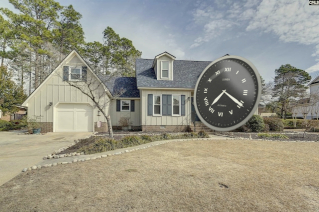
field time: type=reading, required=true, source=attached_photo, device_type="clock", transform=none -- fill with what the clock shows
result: 7:20
